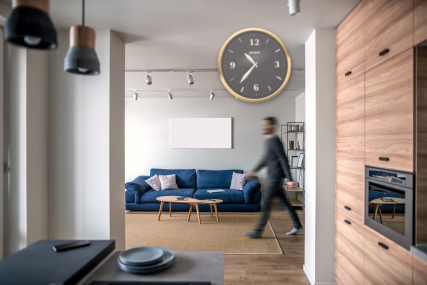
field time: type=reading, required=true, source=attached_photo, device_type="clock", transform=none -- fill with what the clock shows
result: 10:37
